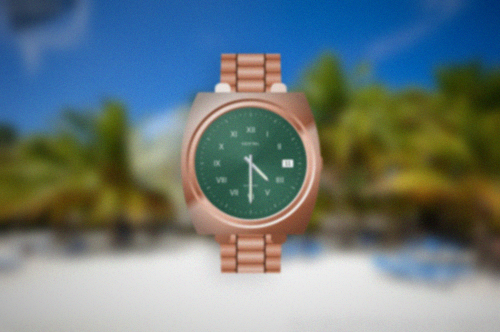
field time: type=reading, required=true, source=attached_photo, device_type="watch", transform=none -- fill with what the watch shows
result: 4:30
